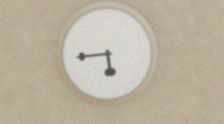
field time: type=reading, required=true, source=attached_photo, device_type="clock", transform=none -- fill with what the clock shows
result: 5:44
